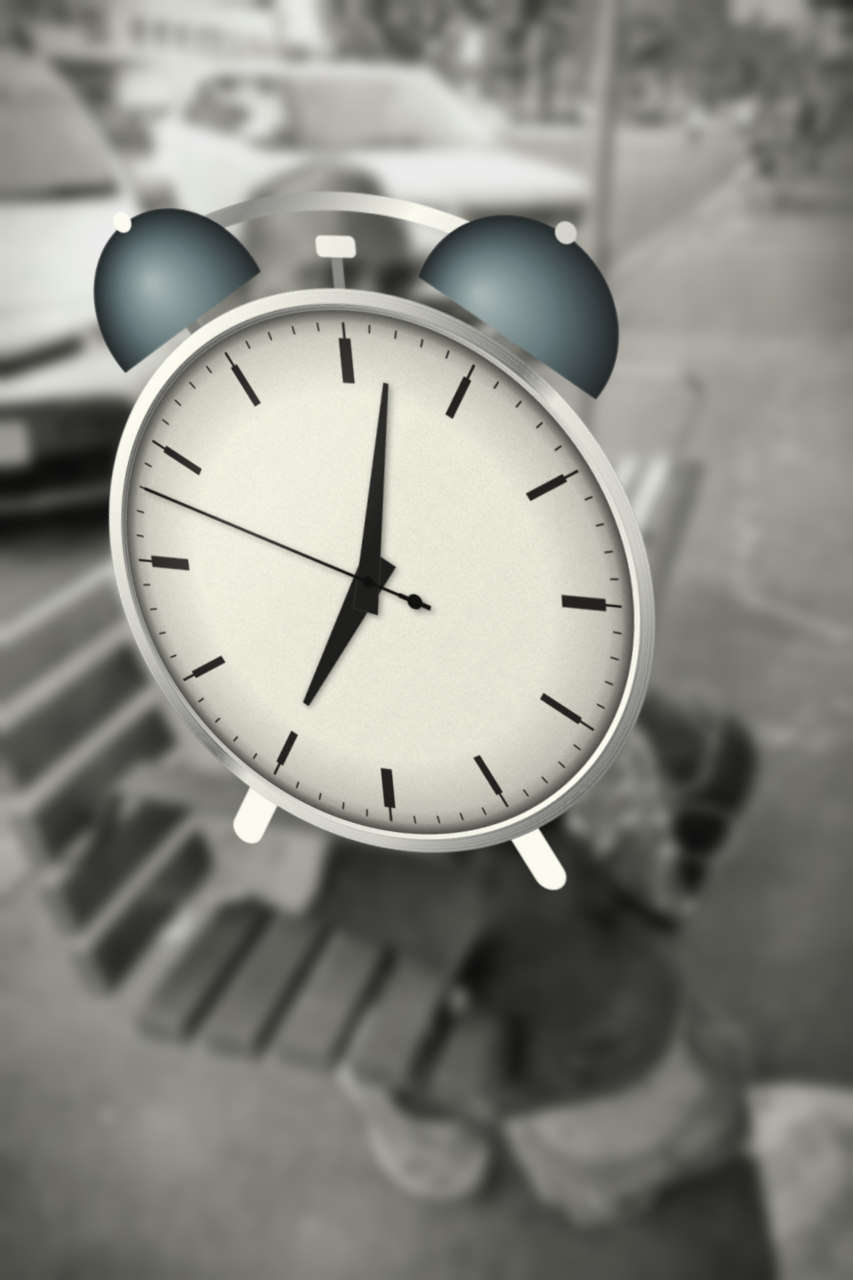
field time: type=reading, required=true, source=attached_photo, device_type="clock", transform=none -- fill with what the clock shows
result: 7:01:48
